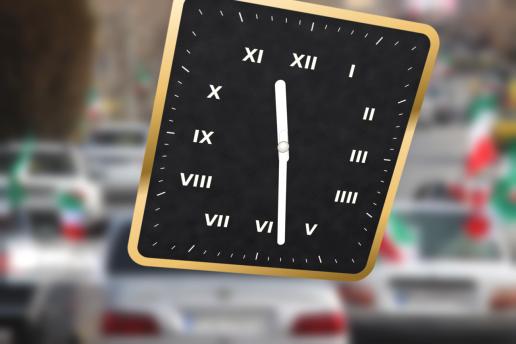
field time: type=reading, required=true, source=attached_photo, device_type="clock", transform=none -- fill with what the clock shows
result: 11:28
